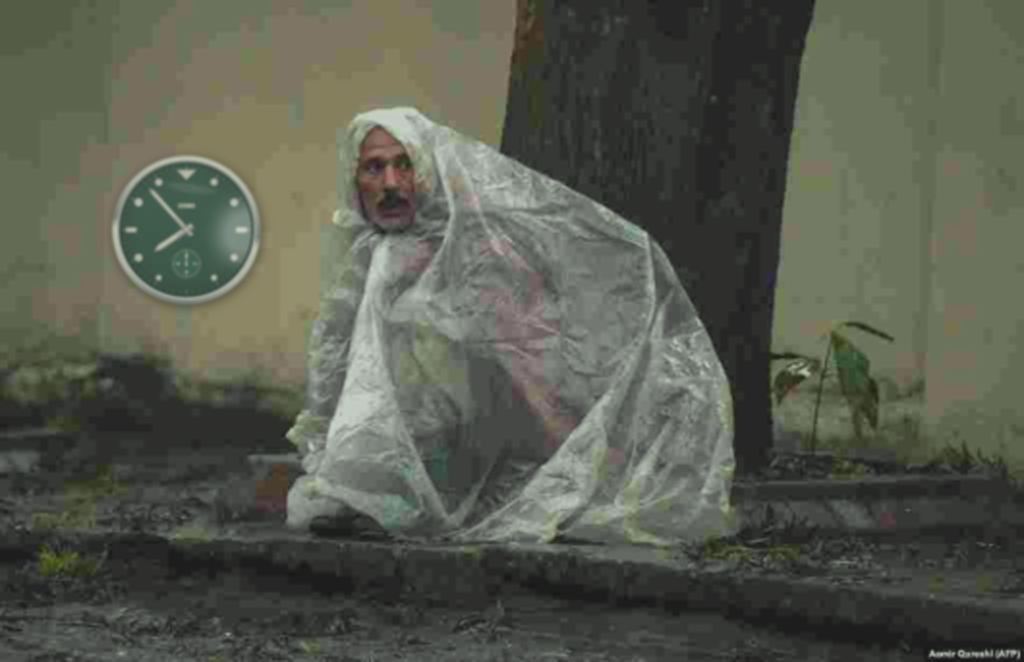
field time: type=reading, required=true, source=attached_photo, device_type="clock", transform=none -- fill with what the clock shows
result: 7:53
